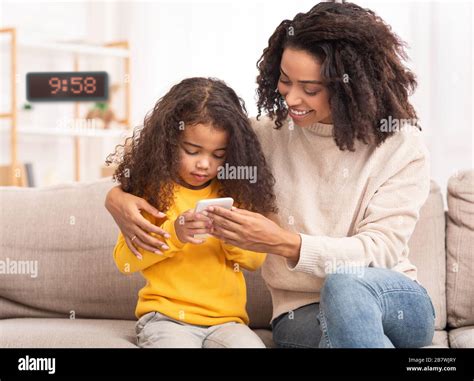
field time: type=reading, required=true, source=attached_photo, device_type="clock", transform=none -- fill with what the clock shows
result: 9:58
